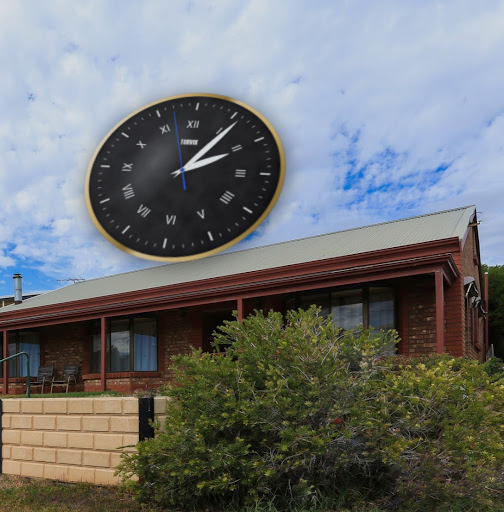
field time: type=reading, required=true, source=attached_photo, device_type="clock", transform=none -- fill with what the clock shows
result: 2:05:57
